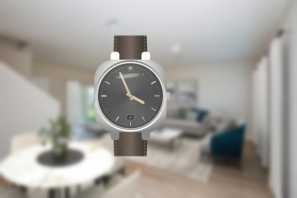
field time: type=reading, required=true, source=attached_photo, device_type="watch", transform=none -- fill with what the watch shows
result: 3:56
